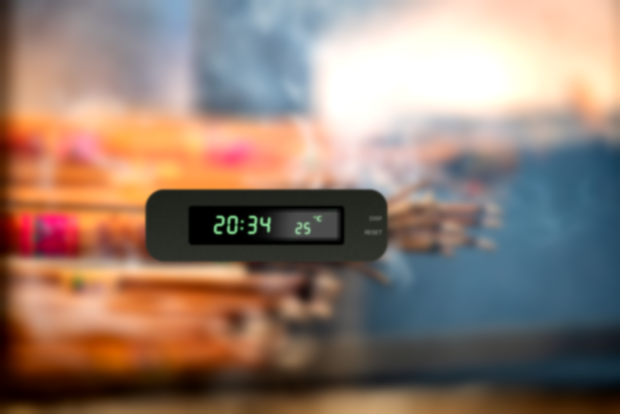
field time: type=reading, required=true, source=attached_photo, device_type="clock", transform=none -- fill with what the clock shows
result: 20:34
